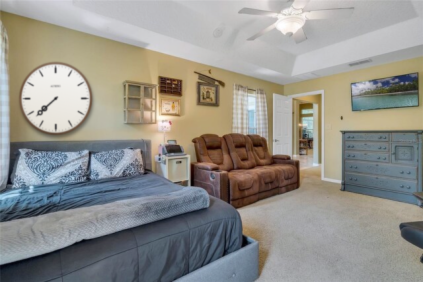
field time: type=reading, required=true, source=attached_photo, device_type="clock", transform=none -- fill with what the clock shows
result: 7:38
